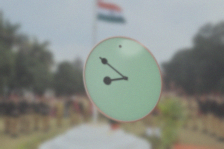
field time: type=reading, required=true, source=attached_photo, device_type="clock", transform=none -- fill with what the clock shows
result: 8:52
